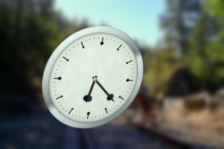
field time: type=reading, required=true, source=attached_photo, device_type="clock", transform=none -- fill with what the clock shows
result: 6:22
